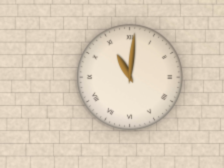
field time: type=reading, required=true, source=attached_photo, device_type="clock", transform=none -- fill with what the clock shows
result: 11:01
